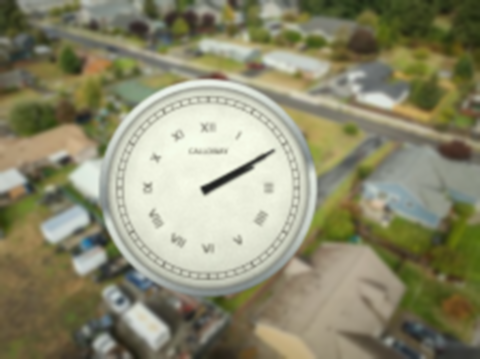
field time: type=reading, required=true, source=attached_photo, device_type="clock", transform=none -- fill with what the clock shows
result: 2:10
